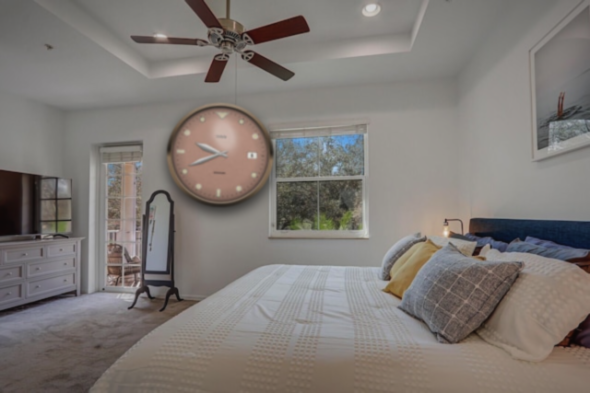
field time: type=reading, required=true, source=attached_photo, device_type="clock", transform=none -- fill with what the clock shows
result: 9:41
